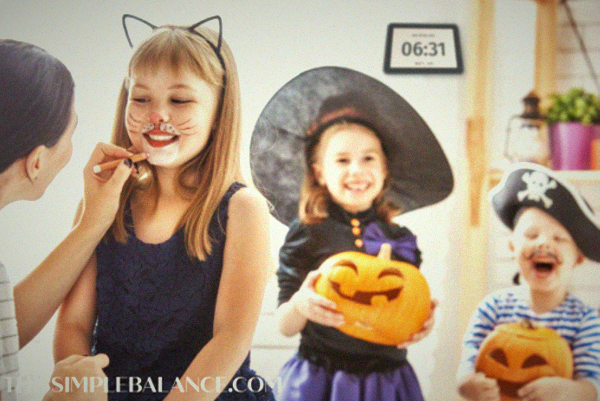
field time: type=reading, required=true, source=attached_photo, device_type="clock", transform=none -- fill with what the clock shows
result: 6:31
